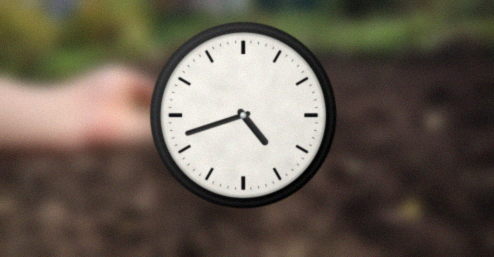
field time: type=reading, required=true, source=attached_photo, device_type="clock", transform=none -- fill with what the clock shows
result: 4:42
